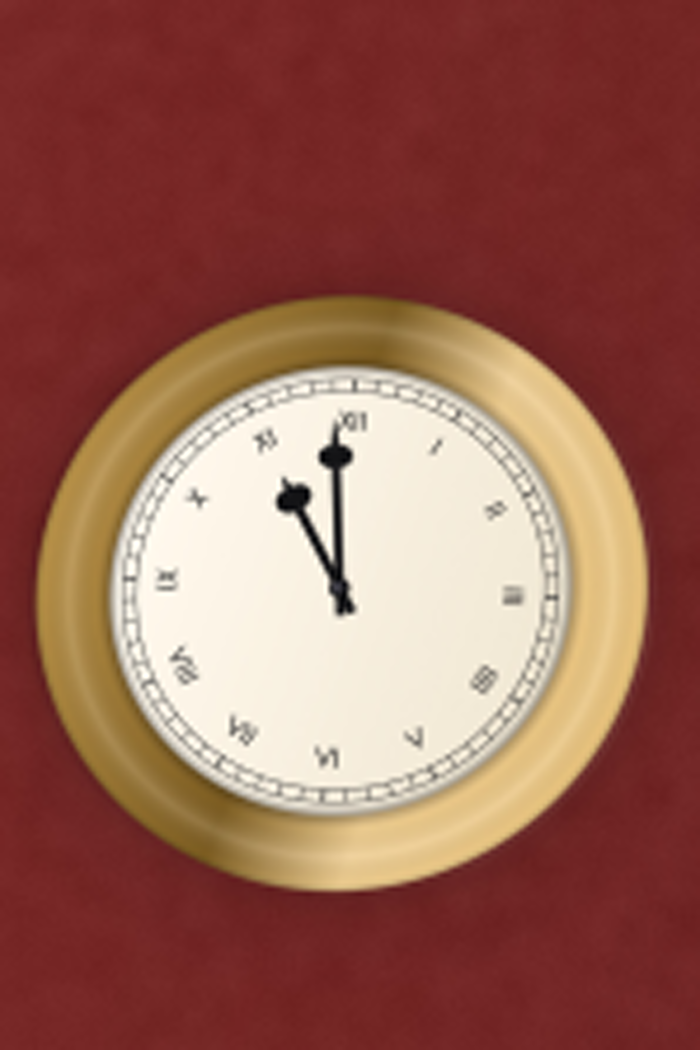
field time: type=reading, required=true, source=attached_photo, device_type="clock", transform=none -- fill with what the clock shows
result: 10:59
